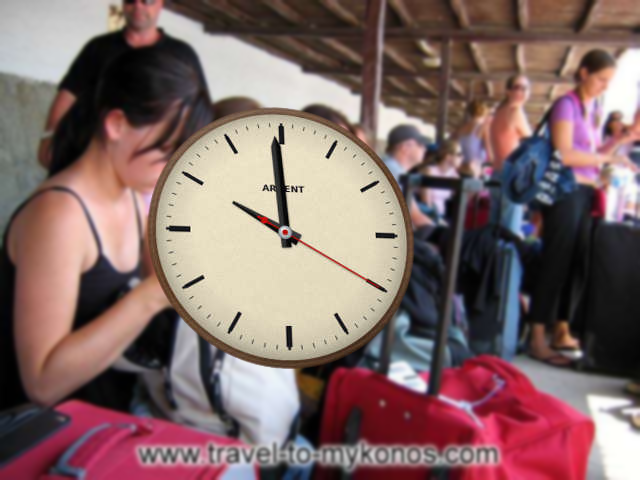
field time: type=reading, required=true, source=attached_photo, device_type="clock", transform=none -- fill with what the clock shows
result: 9:59:20
